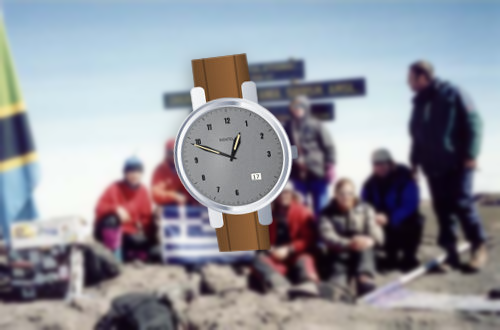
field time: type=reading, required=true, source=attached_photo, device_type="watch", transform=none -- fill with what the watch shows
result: 12:49
